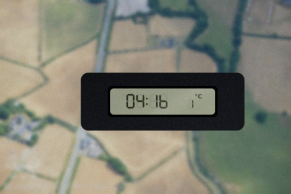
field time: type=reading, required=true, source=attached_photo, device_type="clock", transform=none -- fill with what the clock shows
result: 4:16
